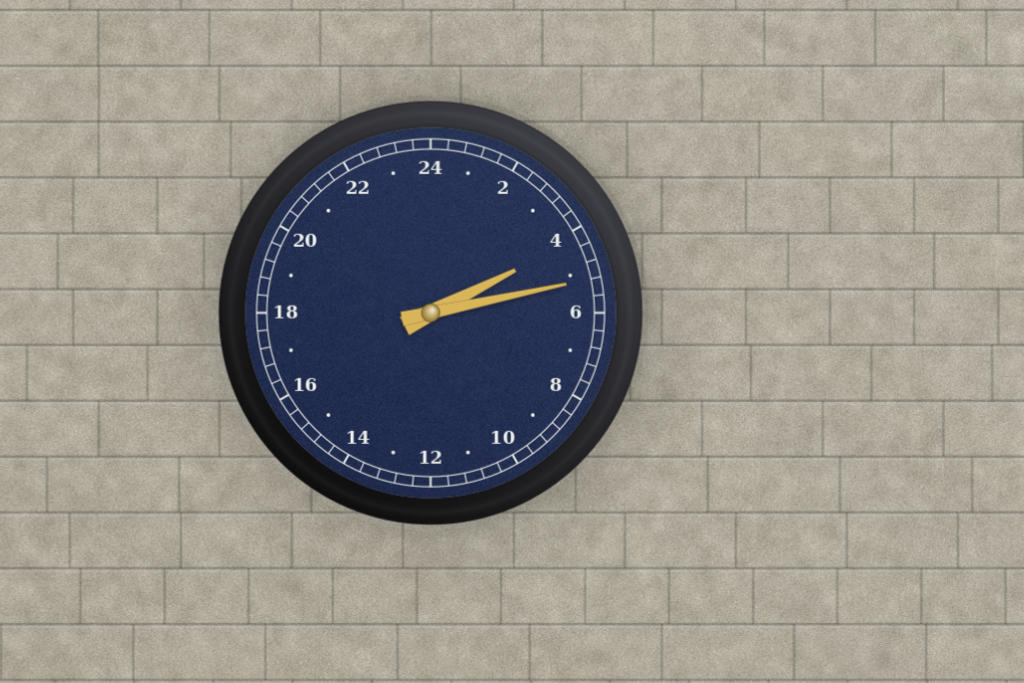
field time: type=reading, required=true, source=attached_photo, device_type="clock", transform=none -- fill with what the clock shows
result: 4:13
